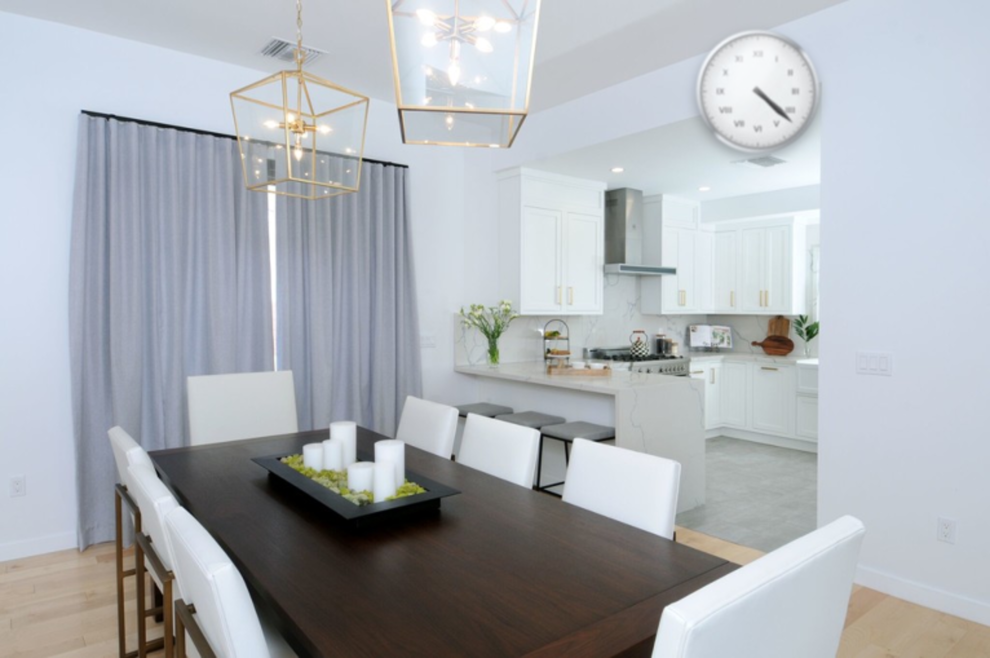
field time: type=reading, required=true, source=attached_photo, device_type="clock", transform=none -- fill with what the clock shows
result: 4:22
